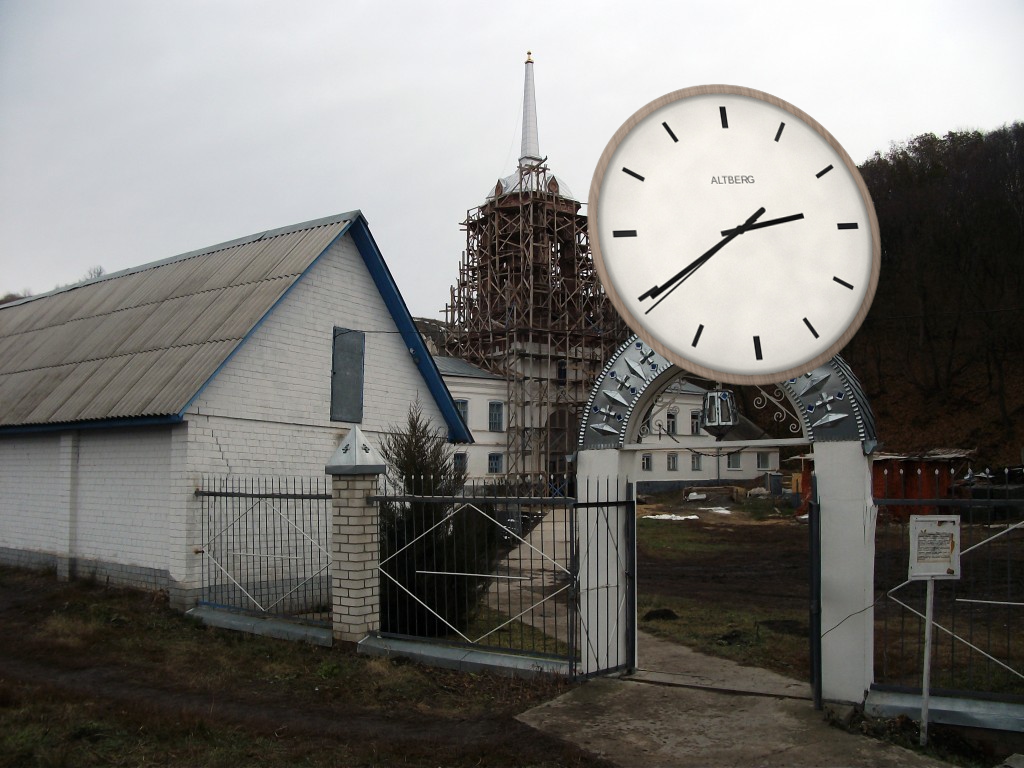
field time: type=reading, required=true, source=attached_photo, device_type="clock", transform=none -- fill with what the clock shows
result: 2:39:39
